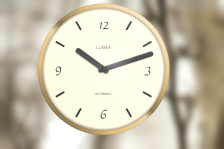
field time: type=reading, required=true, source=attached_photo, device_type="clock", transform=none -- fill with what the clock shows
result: 10:12
